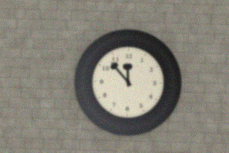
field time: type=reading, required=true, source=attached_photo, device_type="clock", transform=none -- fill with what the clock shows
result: 11:53
